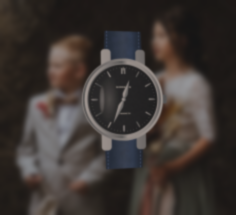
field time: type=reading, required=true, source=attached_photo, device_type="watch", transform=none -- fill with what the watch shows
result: 12:34
